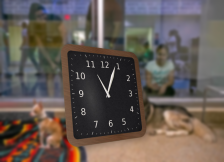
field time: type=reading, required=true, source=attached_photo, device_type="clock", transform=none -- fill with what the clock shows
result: 11:04
